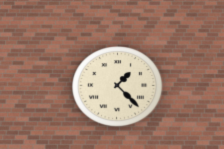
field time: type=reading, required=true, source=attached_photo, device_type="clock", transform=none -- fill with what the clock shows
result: 1:23
